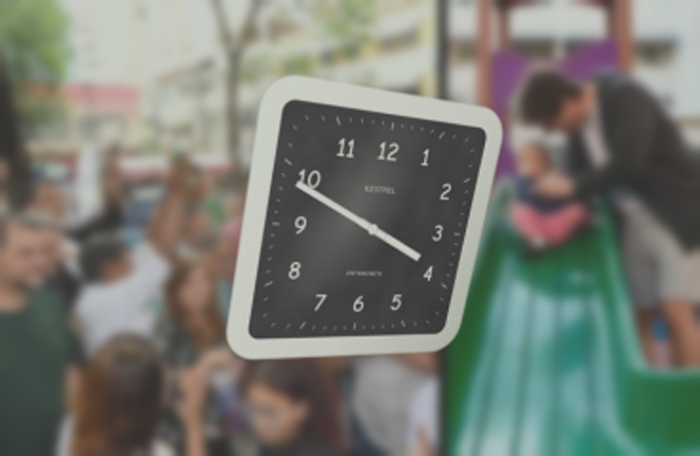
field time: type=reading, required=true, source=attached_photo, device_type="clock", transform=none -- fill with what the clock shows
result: 3:49
